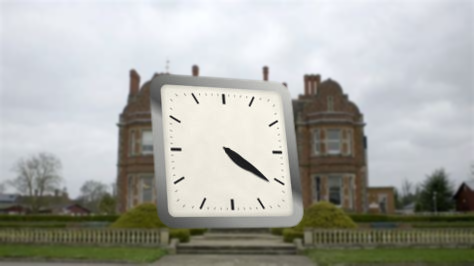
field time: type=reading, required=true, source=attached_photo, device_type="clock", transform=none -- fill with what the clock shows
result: 4:21
